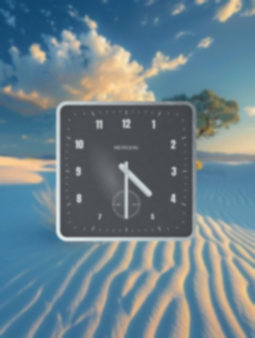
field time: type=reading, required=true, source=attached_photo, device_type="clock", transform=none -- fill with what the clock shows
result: 4:30
